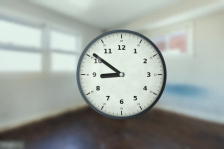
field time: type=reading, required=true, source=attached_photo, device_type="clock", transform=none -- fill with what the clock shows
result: 8:51
